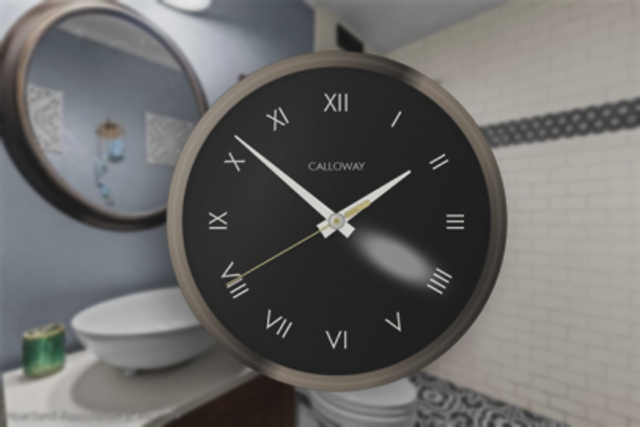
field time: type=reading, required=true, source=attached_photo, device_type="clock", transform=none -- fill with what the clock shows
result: 1:51:40
